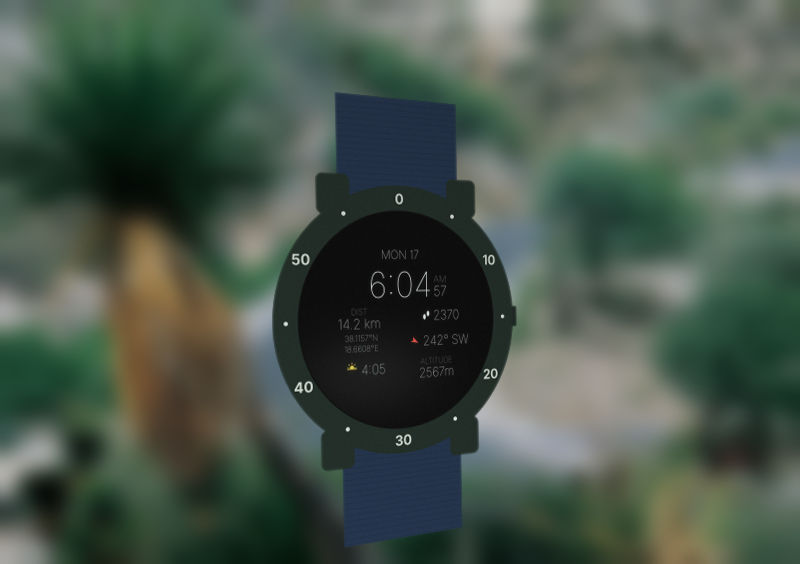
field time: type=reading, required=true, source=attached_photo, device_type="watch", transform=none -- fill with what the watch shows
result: 6:04:57
